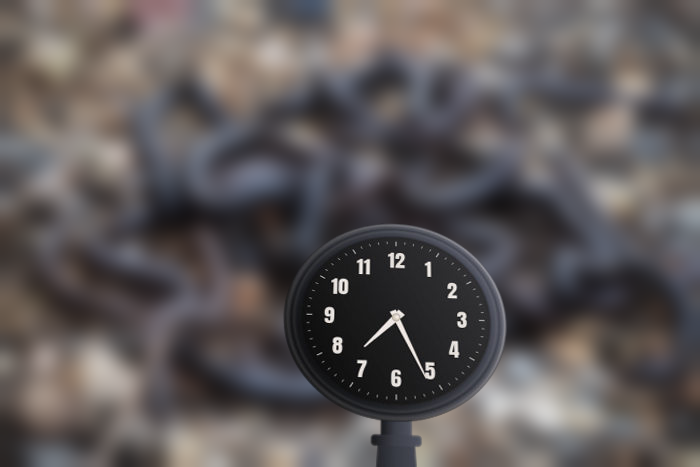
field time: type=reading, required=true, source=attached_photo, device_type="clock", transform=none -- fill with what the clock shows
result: 7:26
